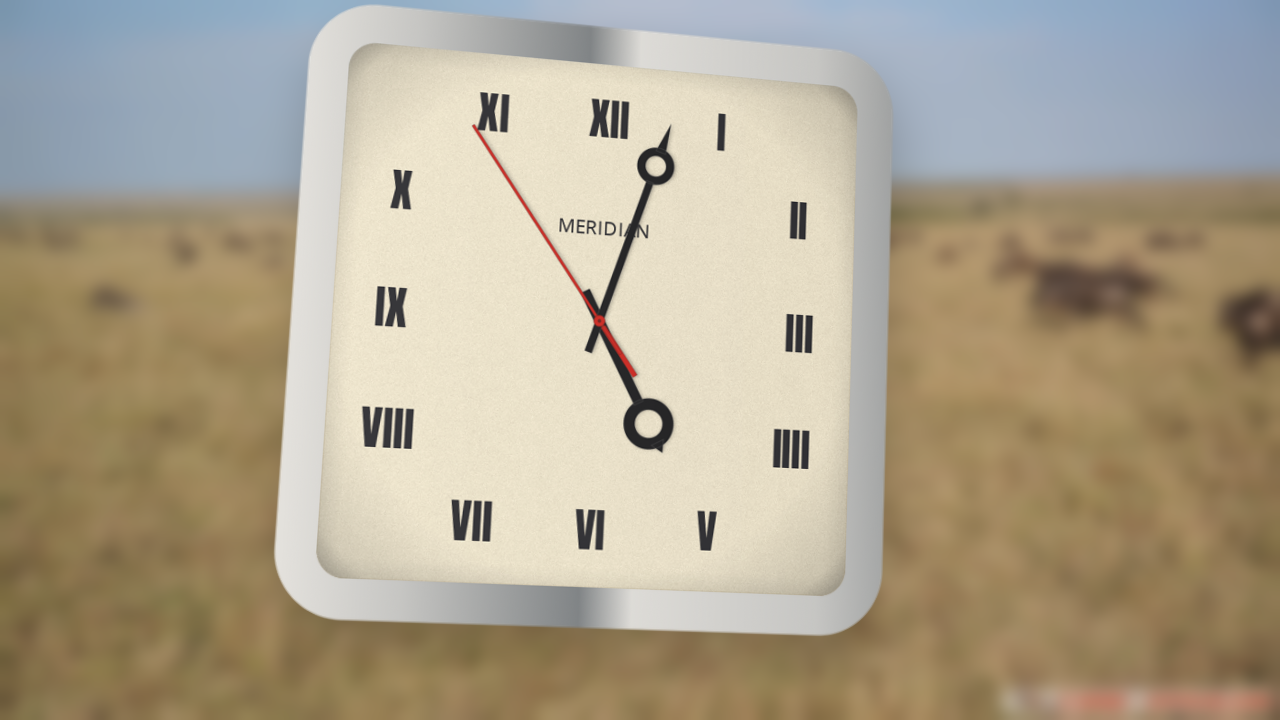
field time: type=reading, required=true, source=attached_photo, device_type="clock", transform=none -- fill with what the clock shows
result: 5:02:54
